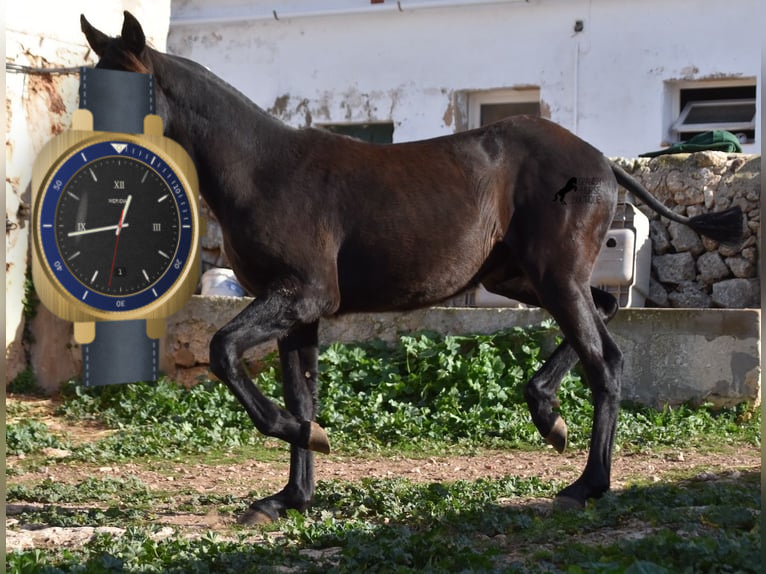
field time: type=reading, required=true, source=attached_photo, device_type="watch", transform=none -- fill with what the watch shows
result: 12:43:32
